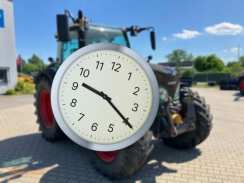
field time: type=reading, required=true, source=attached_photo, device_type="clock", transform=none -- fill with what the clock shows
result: 9:20
